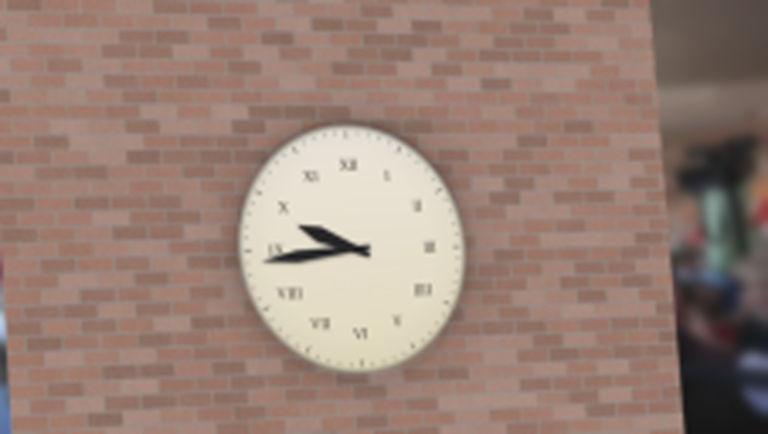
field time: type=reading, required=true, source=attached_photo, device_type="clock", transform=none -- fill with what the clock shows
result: 9:44
